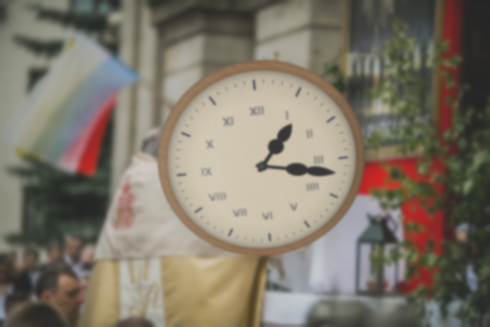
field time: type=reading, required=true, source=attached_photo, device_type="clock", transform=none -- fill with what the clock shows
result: 1:17
